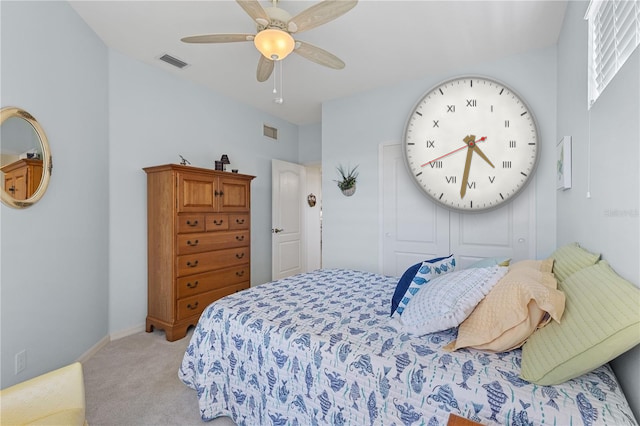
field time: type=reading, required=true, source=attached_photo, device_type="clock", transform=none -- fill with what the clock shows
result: 4:31:41
